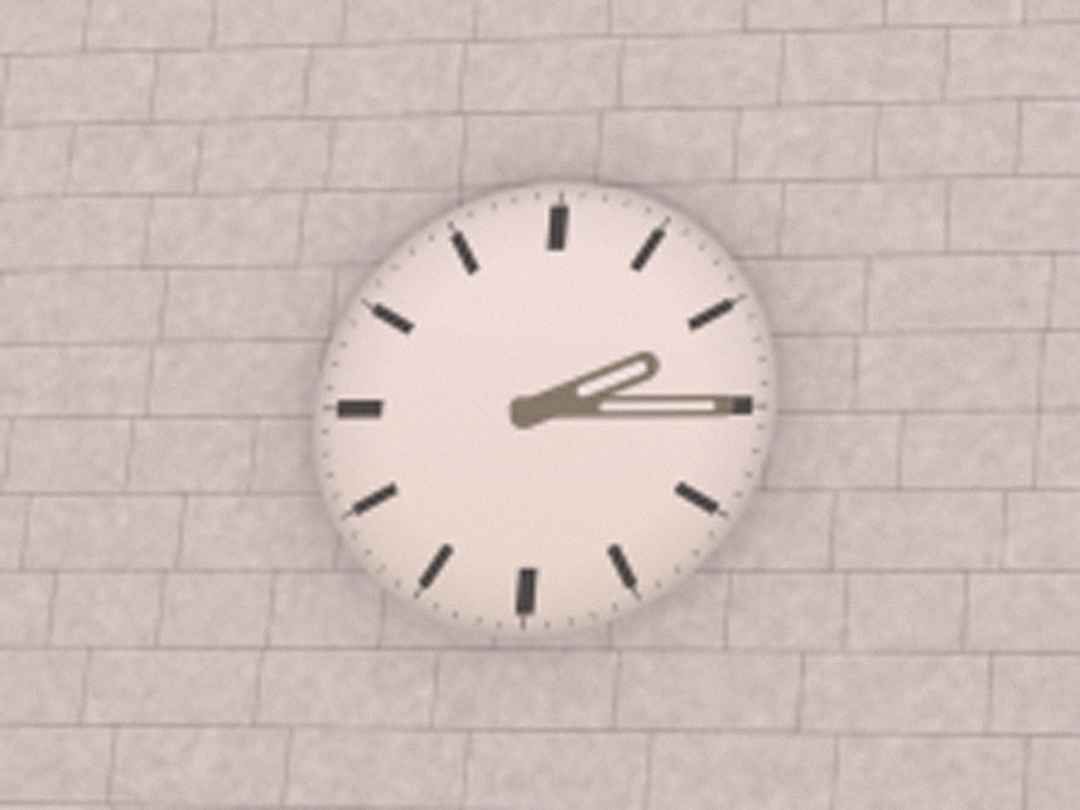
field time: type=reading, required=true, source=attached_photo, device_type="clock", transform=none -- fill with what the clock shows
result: 2:15
